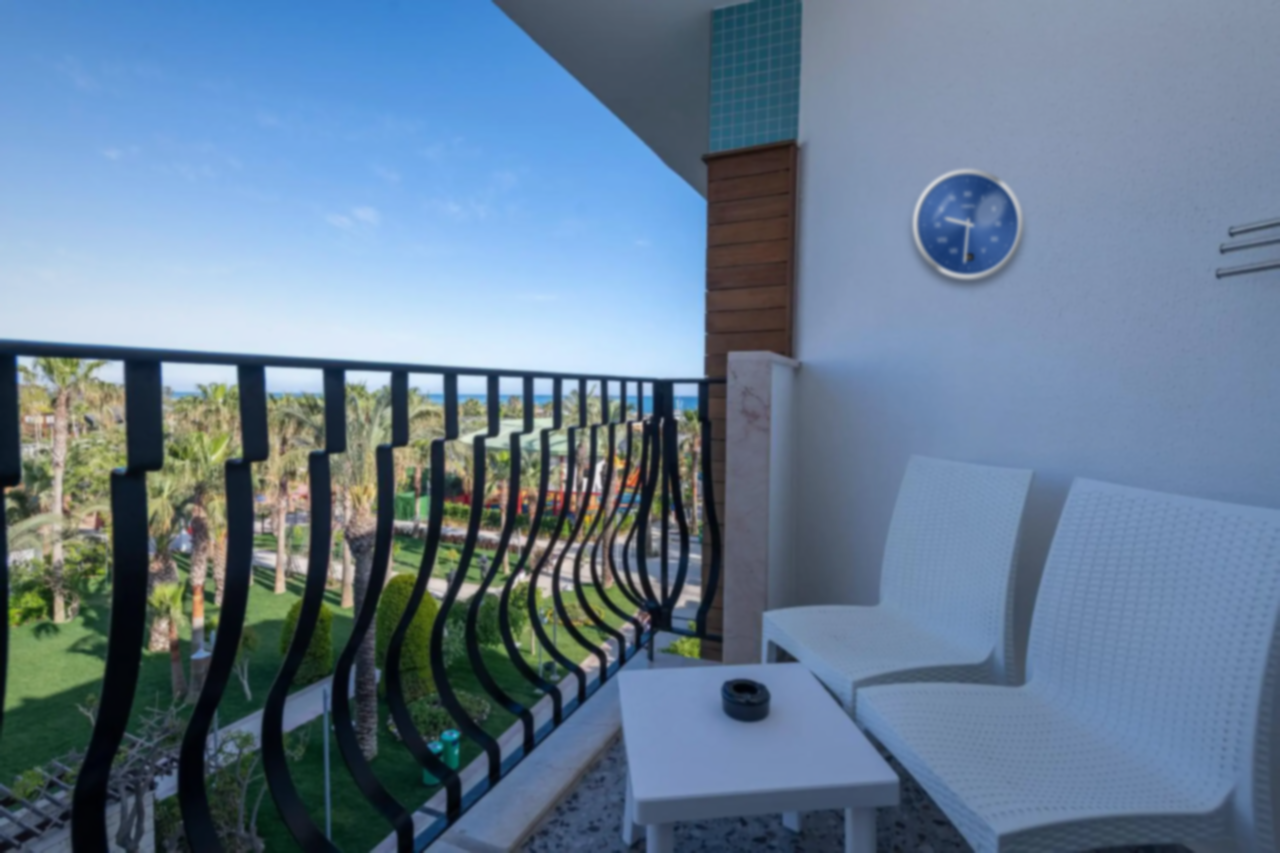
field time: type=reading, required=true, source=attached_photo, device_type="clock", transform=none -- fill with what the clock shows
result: 9:31
